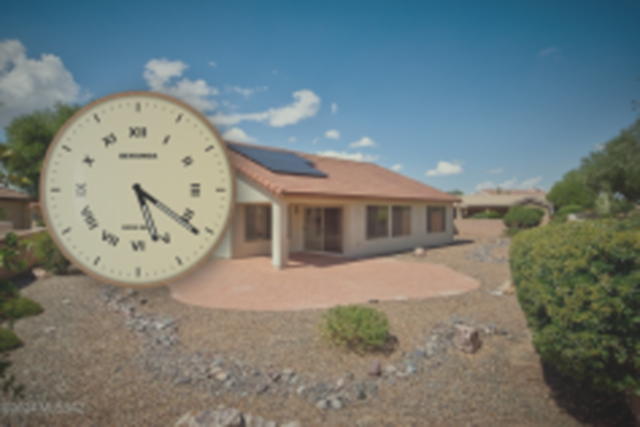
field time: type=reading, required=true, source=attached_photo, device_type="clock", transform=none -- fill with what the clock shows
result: 5:21
